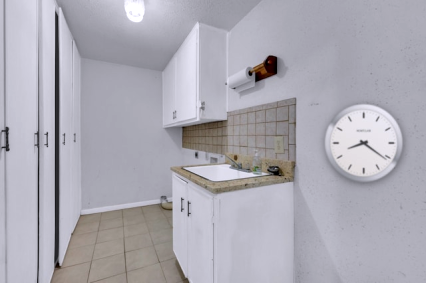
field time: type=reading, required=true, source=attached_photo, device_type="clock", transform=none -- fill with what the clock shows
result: 8:21
